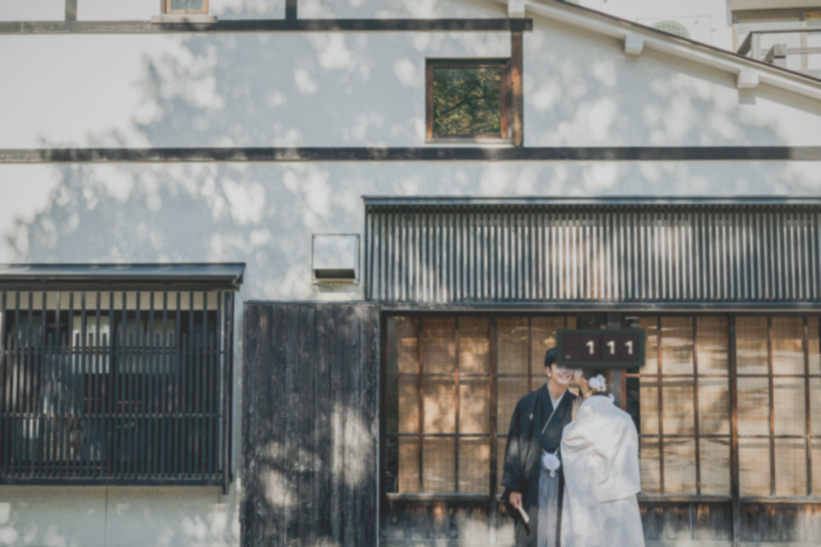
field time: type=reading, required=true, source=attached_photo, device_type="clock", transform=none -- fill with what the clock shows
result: 1:11
